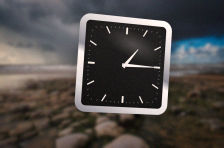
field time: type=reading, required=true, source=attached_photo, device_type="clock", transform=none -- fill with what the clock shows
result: 1:15
